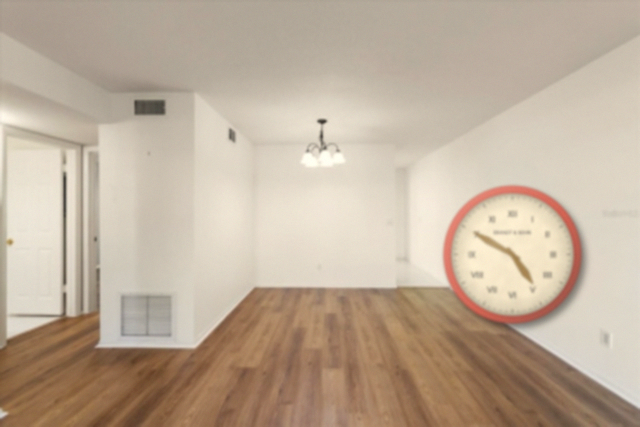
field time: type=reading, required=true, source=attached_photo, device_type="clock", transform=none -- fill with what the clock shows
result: 4:50
